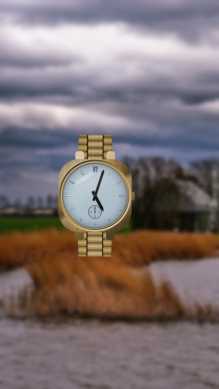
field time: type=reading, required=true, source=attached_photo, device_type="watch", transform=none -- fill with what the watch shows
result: 5:03
